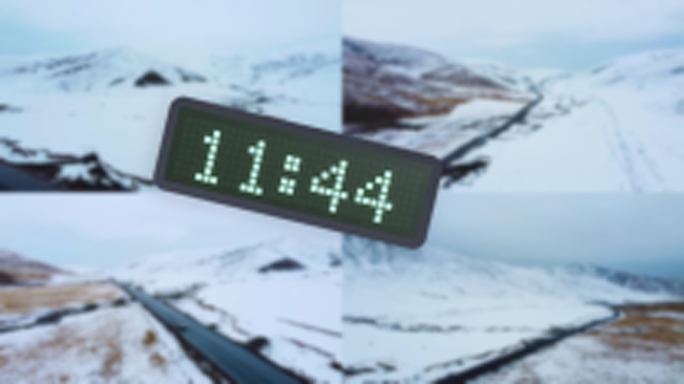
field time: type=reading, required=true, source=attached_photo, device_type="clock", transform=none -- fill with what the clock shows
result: 11:44
